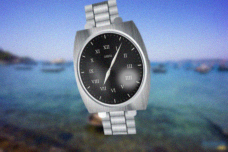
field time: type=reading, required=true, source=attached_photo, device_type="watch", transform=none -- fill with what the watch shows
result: 7:06
